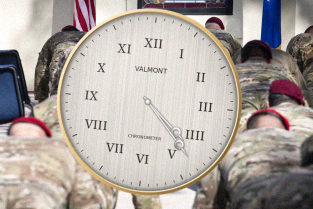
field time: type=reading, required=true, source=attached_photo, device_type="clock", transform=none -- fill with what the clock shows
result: 4:23
